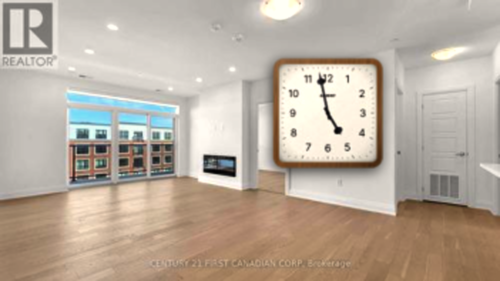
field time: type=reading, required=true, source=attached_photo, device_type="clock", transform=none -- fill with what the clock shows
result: 4:58
